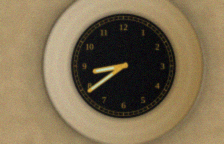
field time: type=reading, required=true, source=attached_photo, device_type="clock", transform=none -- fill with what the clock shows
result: 8:39
